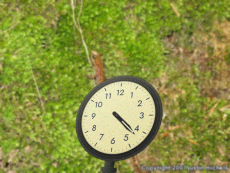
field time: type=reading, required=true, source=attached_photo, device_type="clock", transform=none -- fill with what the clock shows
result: 4:22
